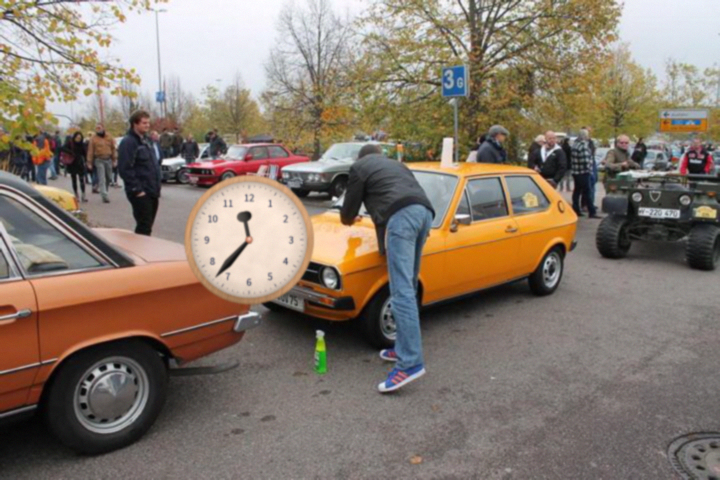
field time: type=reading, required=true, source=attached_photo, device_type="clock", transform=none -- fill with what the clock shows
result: 11:37
